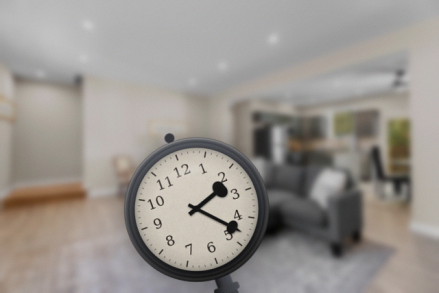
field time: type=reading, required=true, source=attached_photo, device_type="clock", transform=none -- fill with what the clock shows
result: 2:23
